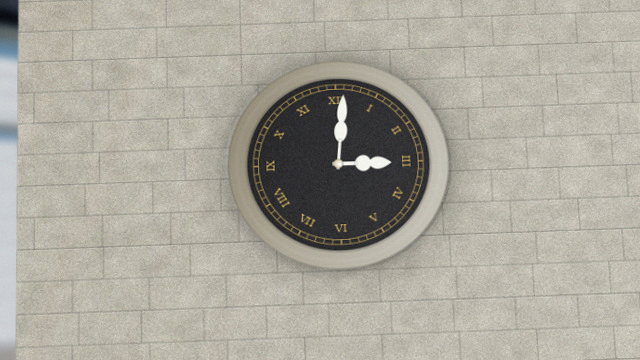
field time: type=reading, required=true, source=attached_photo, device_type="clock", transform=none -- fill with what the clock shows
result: 3:01
